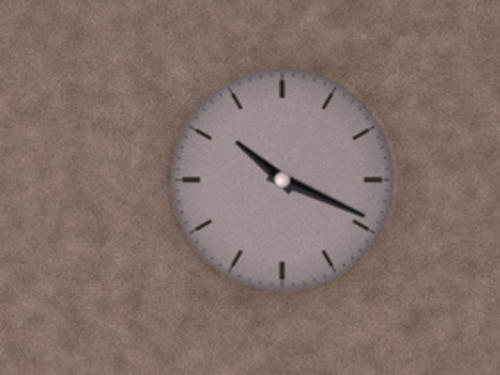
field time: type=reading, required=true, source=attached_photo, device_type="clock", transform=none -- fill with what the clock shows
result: 10:19
